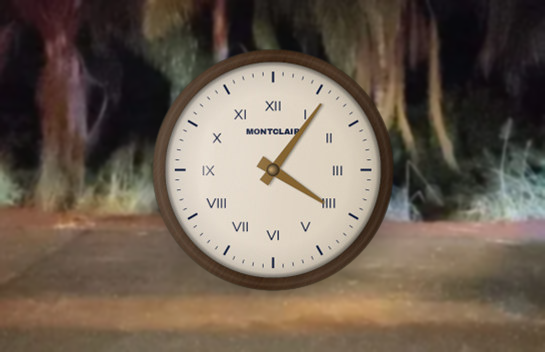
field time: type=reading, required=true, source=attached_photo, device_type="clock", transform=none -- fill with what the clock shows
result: 4:06
